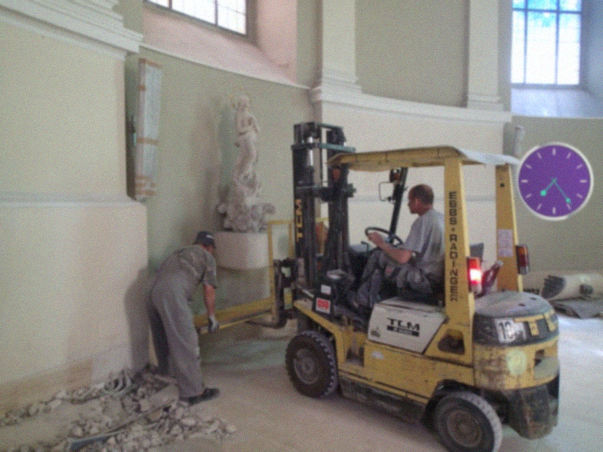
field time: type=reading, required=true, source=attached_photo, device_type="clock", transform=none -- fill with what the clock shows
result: 7:24
